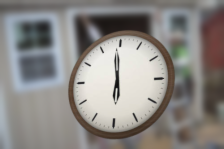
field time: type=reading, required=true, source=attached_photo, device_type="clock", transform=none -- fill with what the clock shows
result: 5:59
